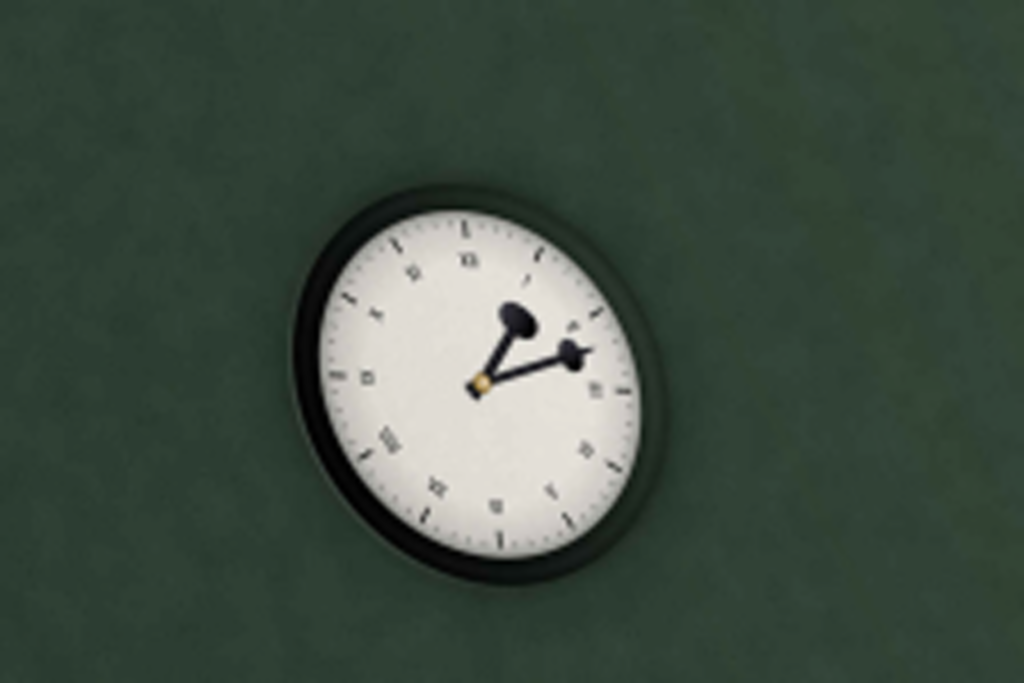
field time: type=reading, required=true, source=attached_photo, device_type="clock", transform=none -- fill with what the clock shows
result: 1:12
